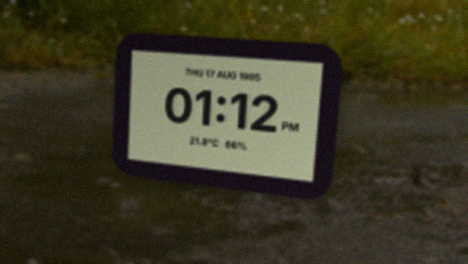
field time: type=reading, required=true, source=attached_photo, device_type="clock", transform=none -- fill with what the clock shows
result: 1:12
